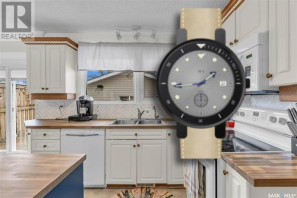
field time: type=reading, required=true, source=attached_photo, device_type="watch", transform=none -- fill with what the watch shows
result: 1:44
